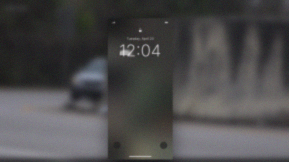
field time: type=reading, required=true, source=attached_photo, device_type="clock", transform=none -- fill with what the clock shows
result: 12:04
